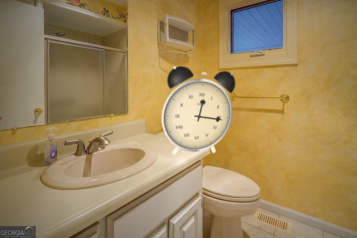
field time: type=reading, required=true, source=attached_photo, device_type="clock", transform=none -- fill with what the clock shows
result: 12:16
